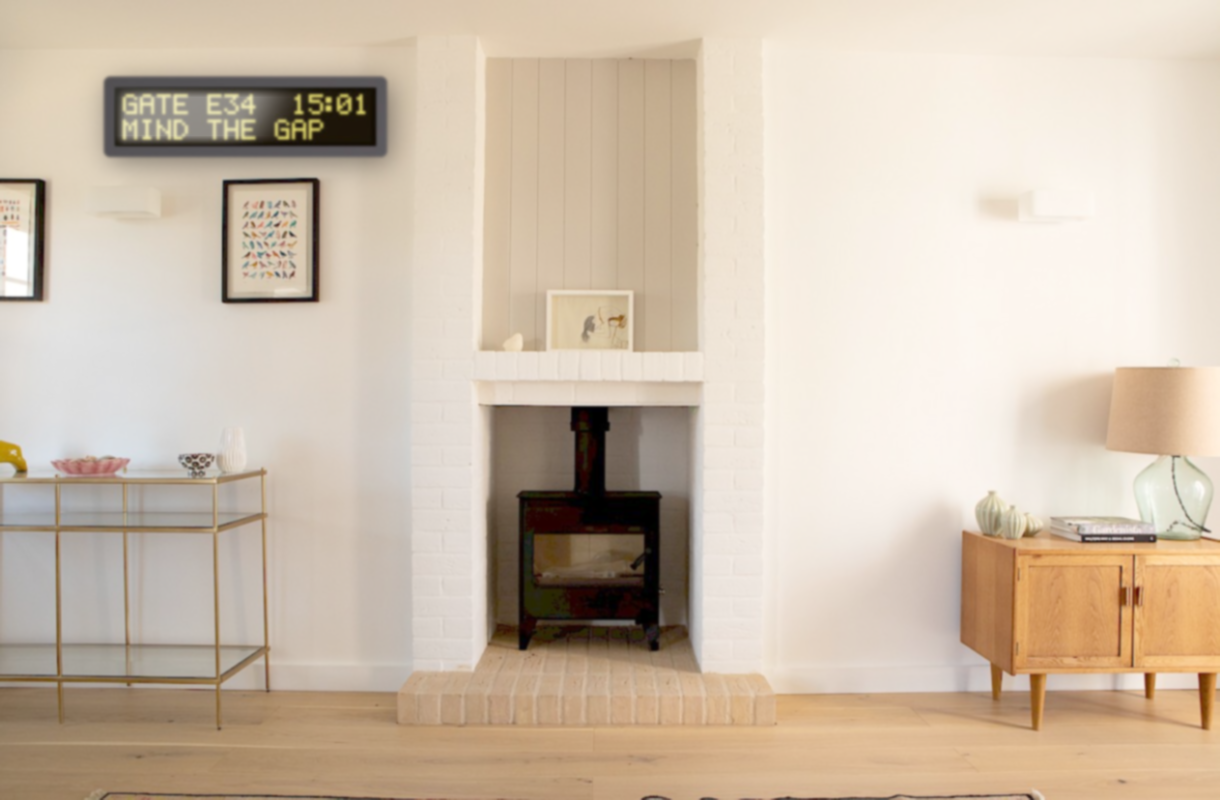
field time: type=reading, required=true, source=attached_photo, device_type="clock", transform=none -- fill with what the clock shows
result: 15:01
